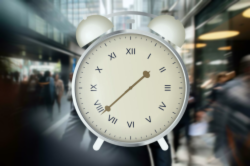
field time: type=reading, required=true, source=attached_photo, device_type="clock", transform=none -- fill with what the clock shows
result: 1:38
